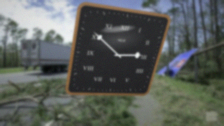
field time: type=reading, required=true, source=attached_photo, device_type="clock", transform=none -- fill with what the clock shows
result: 2:51
